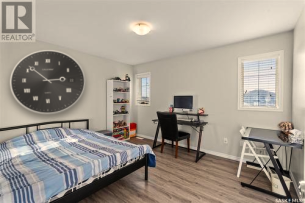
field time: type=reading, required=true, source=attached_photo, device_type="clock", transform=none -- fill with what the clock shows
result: 2:52
